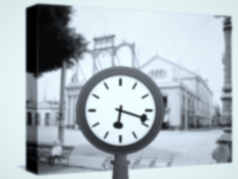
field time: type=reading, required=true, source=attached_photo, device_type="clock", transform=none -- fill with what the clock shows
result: 6:18
